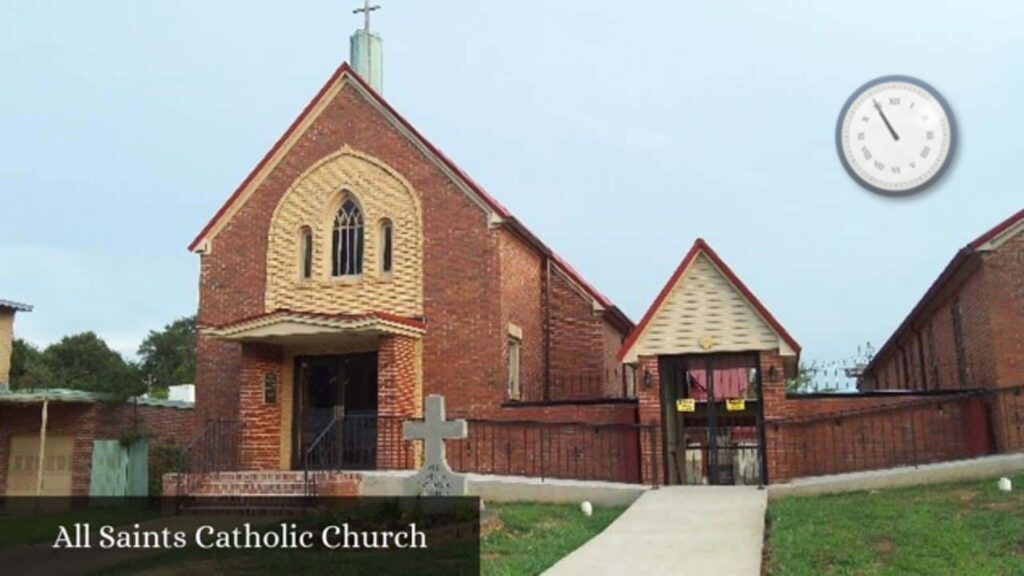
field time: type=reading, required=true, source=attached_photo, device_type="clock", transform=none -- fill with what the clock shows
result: 10:55
